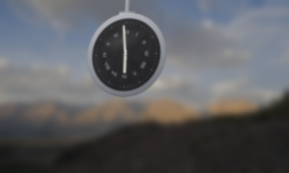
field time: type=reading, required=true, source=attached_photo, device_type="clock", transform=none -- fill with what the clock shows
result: 5:59
